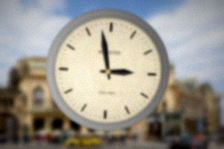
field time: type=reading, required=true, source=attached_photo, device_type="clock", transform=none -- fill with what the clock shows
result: 2:58
